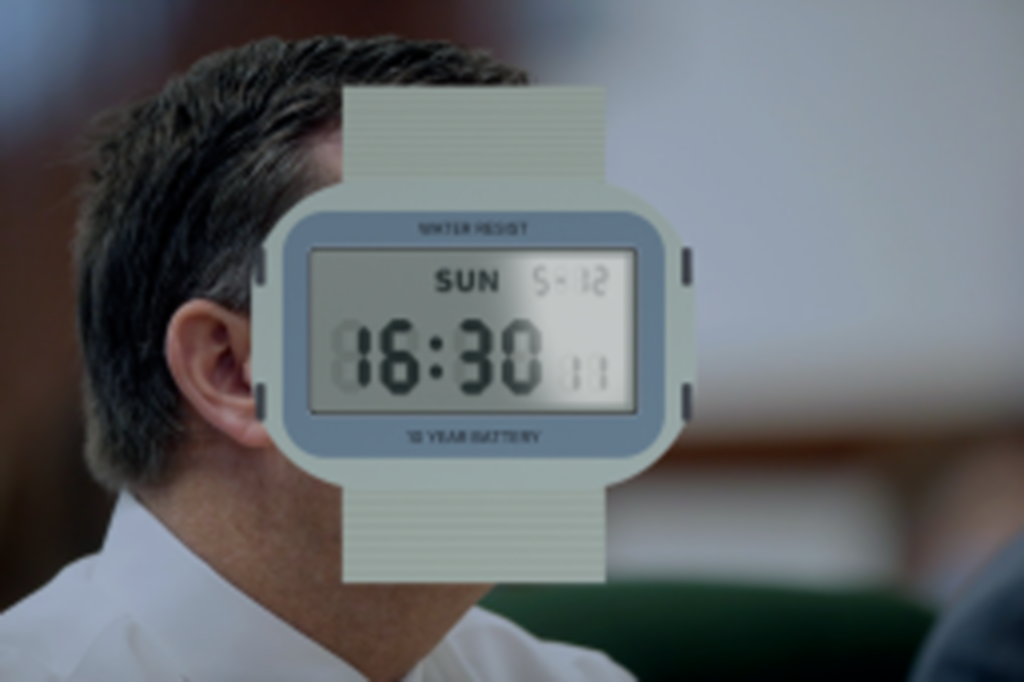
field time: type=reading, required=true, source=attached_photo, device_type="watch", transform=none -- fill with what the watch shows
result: 16:30:11
